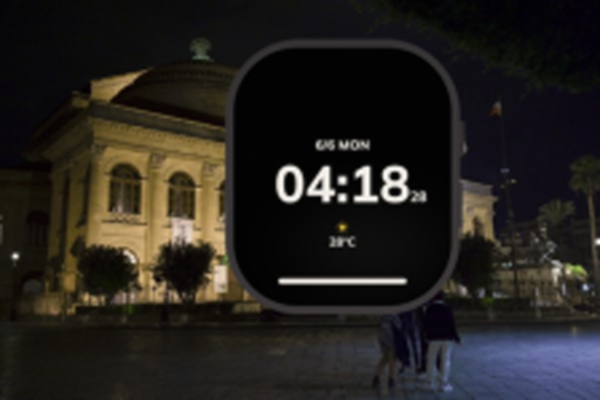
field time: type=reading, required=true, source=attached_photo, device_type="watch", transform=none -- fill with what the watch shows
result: 4:18
